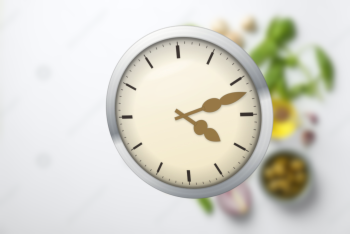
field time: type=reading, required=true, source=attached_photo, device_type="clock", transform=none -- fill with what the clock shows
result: 4:12
